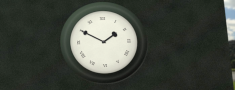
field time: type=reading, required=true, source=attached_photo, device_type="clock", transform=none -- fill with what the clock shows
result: 1:50
